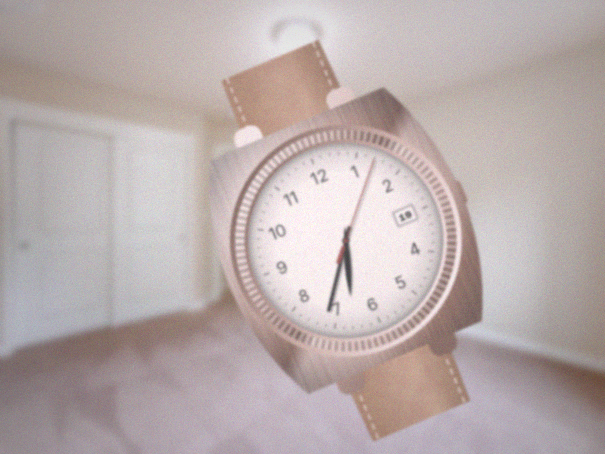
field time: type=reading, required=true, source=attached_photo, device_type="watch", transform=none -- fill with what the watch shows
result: 6:36:07
